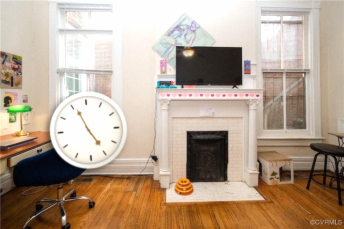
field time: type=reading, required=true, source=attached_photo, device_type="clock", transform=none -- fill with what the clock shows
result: 4:56
